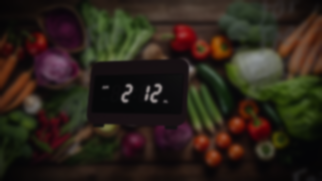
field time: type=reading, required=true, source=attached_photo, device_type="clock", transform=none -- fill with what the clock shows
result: 2:12
